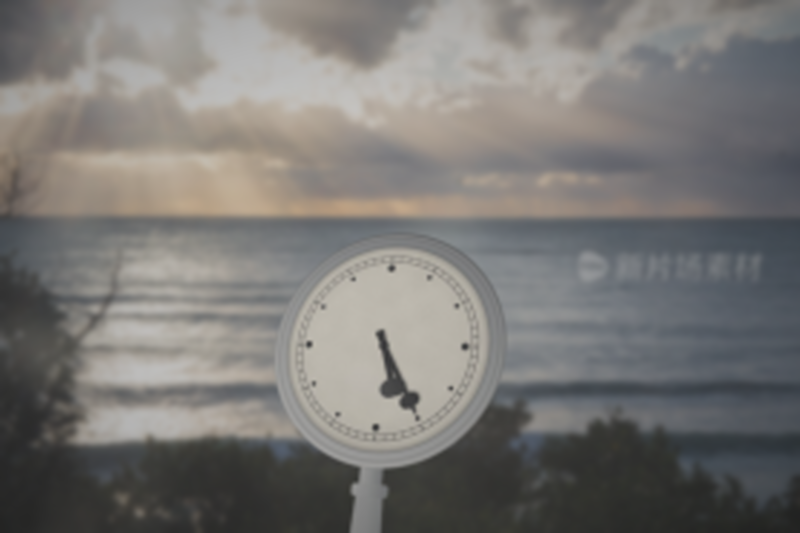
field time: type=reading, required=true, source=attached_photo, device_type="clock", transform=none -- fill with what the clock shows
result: 5:25
